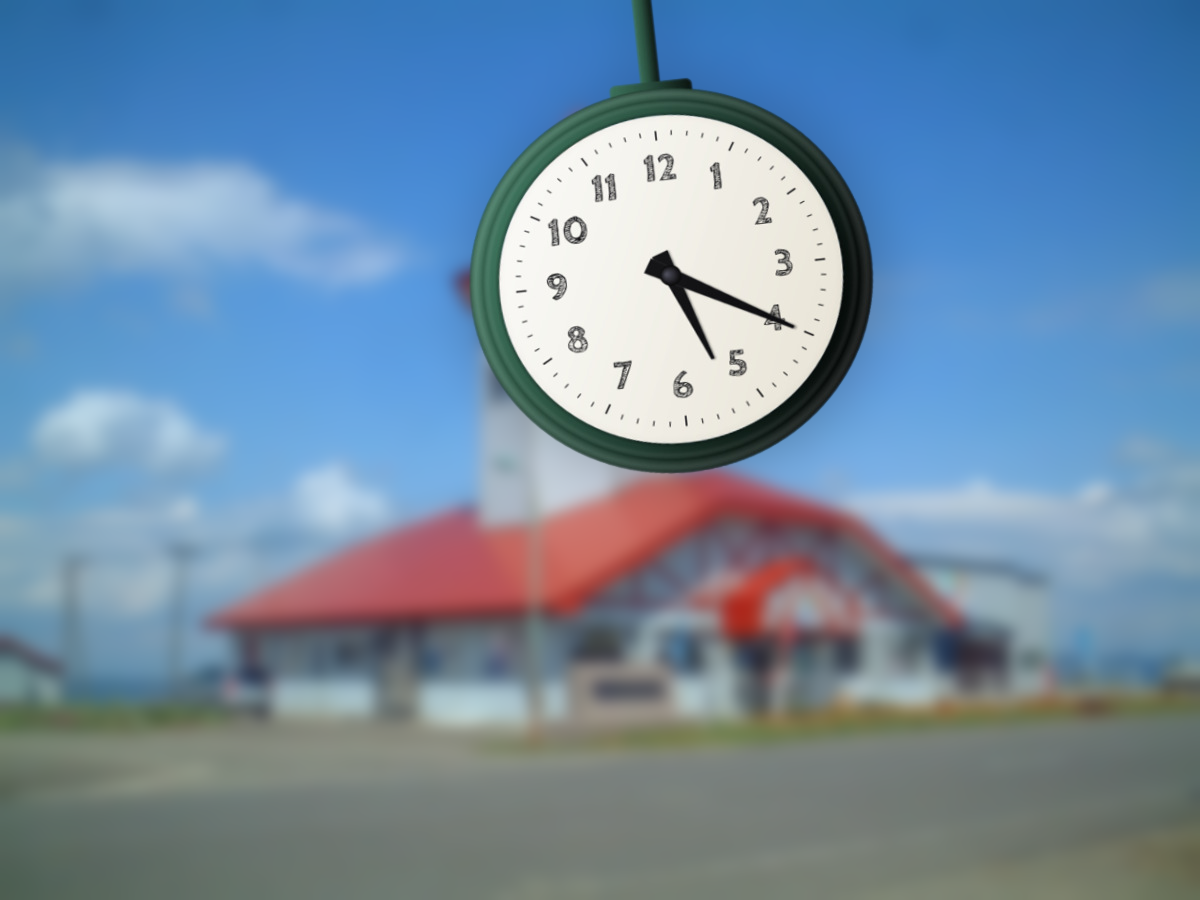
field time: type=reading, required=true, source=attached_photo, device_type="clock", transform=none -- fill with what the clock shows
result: 5:20
